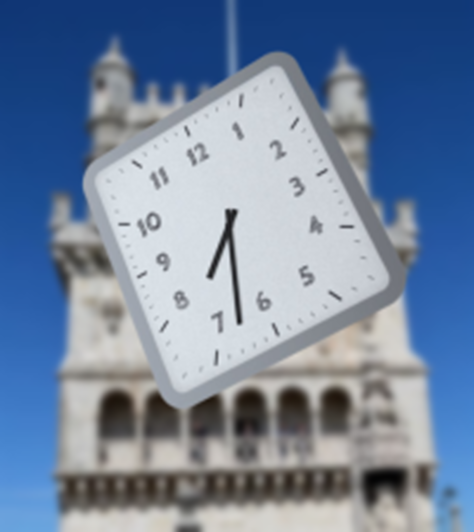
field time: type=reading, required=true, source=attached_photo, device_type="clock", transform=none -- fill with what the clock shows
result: 7:33
